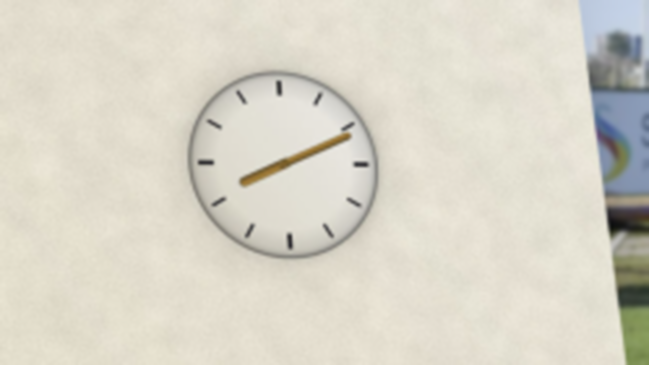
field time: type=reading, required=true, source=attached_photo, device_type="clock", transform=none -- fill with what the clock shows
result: 8:11
